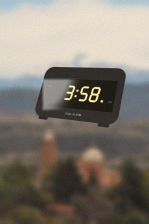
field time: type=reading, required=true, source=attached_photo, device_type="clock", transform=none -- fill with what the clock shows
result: 3:58
